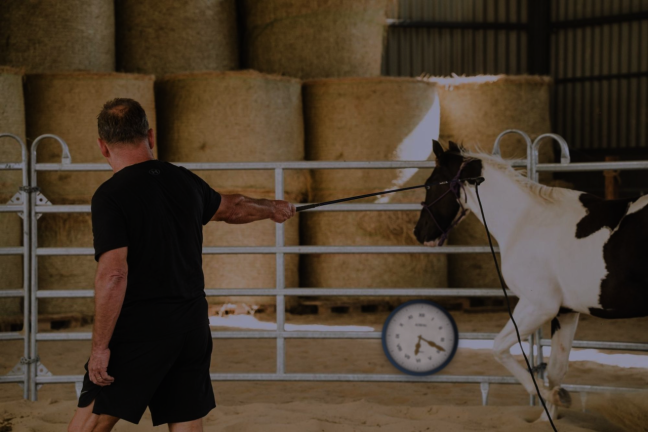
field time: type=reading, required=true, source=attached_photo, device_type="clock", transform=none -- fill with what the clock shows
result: 6:19
